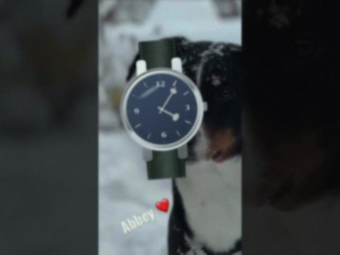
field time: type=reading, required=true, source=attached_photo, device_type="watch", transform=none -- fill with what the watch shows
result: 4:06
